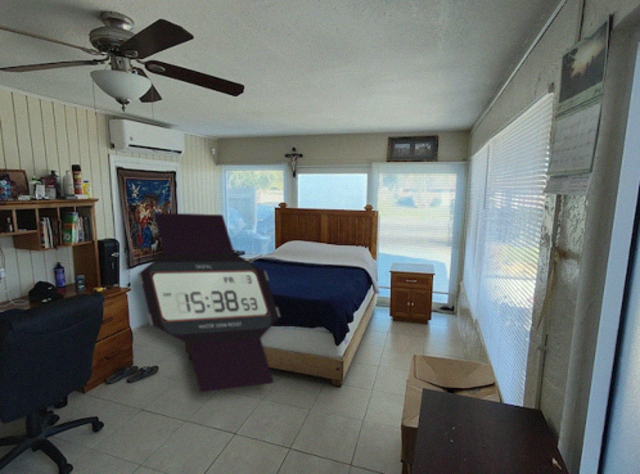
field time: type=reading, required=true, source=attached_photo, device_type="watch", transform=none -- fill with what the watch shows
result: 15:38:53
